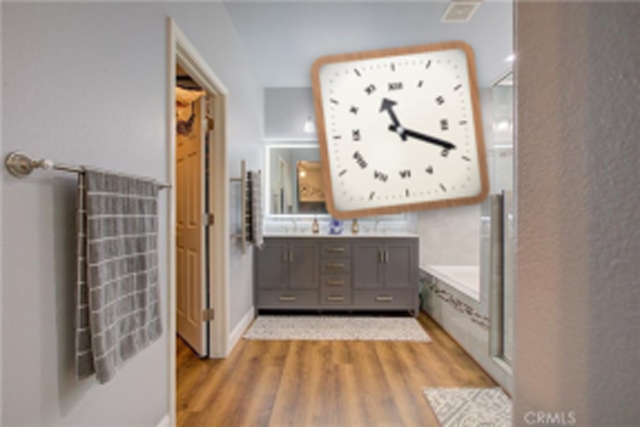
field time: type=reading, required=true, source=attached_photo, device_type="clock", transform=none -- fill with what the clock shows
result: 11:19
